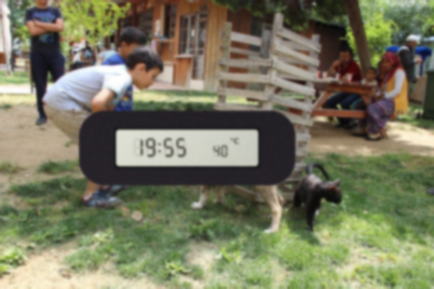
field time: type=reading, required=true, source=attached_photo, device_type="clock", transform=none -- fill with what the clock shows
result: 19:55
